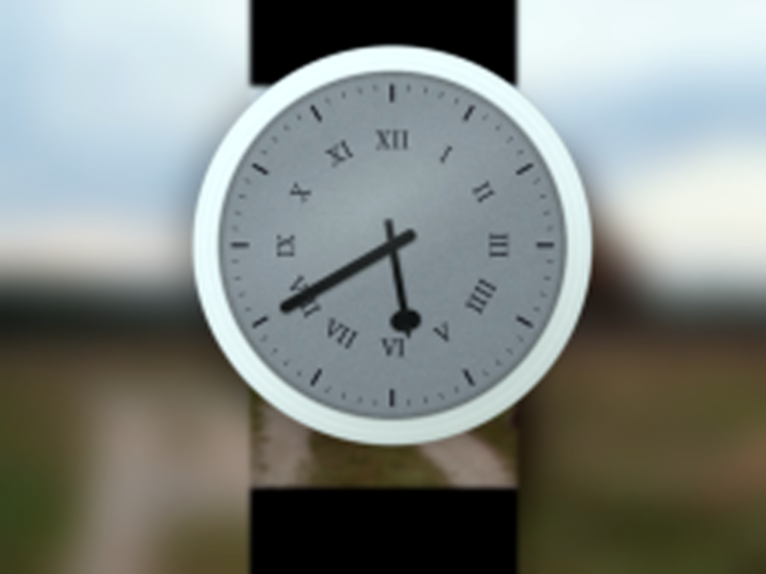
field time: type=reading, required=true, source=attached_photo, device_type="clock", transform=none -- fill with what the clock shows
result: 5:40
